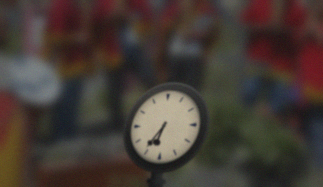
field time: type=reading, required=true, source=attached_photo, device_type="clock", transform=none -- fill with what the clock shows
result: 6:36
